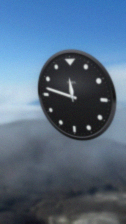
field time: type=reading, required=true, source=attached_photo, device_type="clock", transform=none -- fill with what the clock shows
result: 11:47
